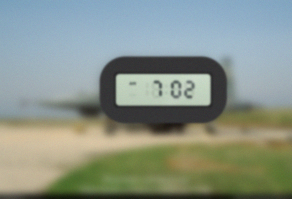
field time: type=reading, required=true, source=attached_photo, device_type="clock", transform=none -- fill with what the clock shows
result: 7:02
